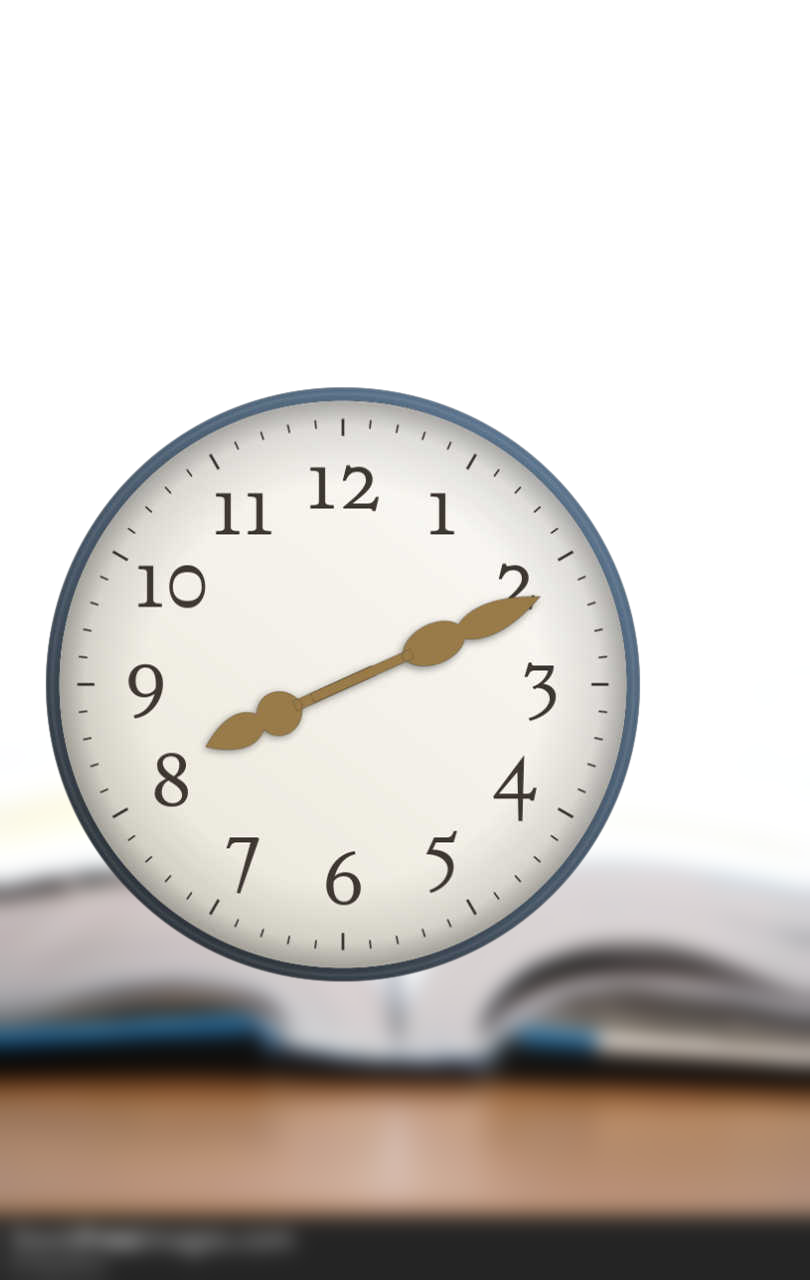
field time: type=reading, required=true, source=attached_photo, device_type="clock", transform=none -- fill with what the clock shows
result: 8:11
